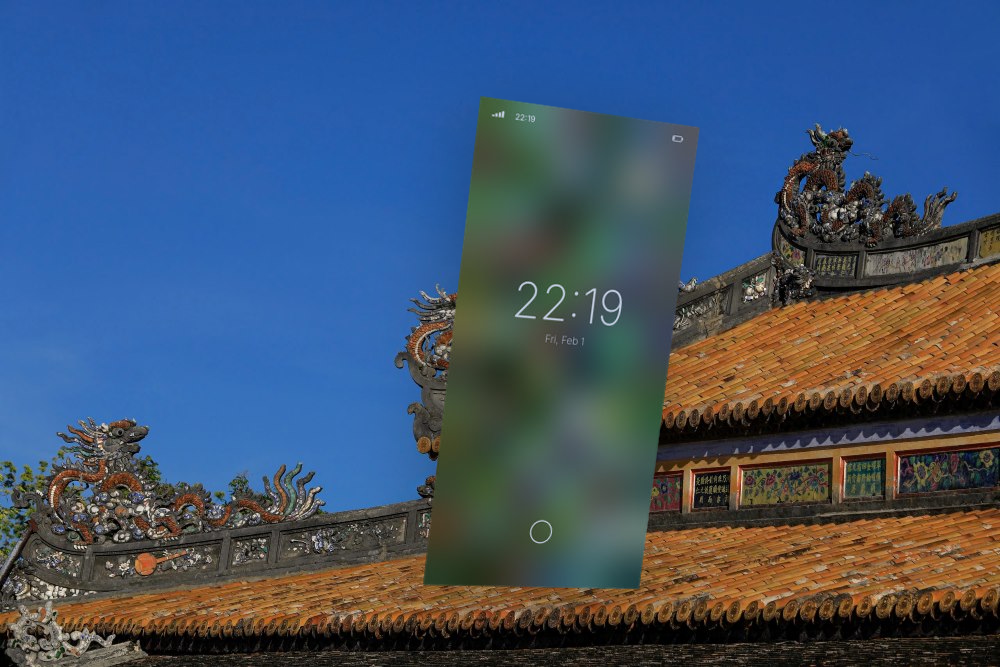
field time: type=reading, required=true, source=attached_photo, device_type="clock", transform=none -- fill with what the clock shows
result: 22:19
